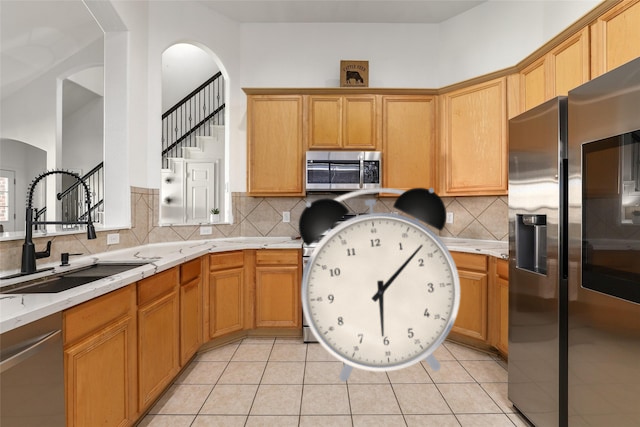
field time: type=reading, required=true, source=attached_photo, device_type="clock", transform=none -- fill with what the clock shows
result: 6:08
